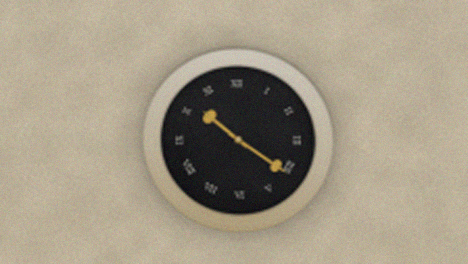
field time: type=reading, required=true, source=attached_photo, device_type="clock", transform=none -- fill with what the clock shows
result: 10:21
